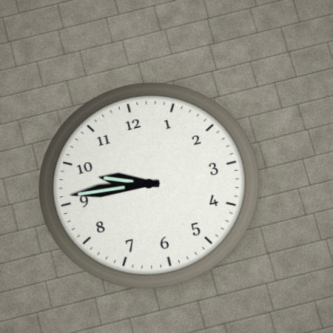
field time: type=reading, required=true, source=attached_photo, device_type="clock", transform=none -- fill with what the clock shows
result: 9:46
